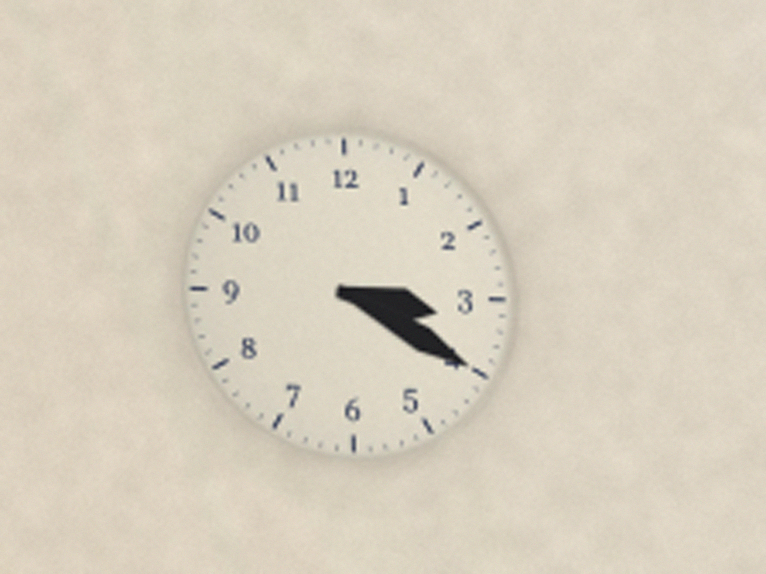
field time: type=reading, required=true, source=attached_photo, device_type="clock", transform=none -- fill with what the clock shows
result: 3:20
